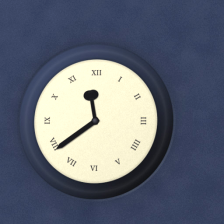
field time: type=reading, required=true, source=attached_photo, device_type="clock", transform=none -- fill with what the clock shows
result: 11:39
